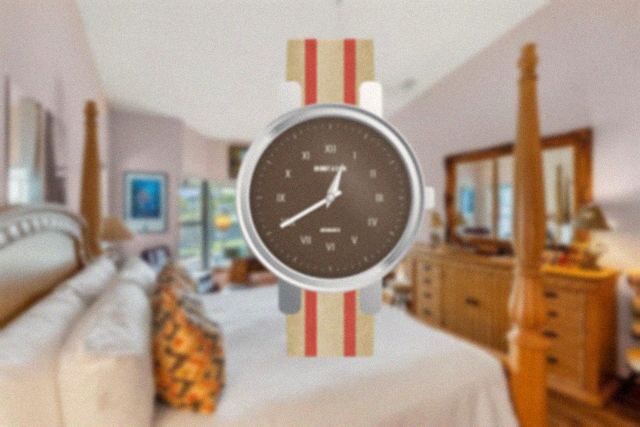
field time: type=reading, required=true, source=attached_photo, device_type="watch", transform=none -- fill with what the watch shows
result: 12:40
